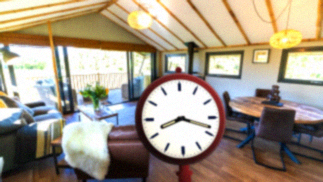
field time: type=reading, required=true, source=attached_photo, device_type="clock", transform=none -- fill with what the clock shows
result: 8:18
